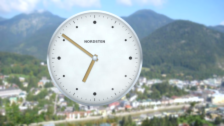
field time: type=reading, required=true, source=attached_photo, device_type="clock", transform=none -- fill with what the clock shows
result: 6:51
